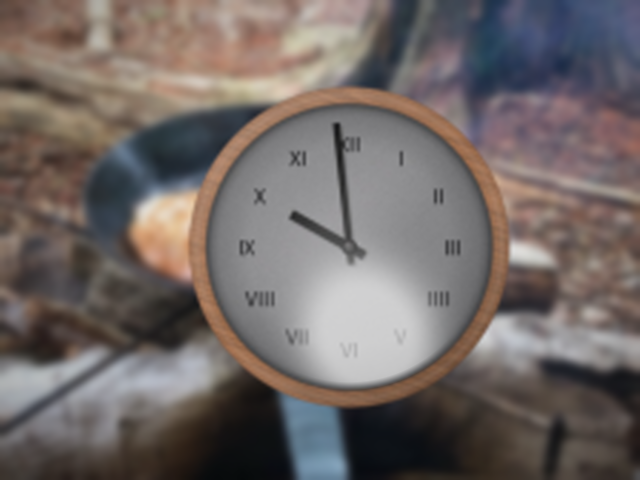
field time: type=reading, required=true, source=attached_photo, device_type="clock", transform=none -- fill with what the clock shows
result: 9:59
